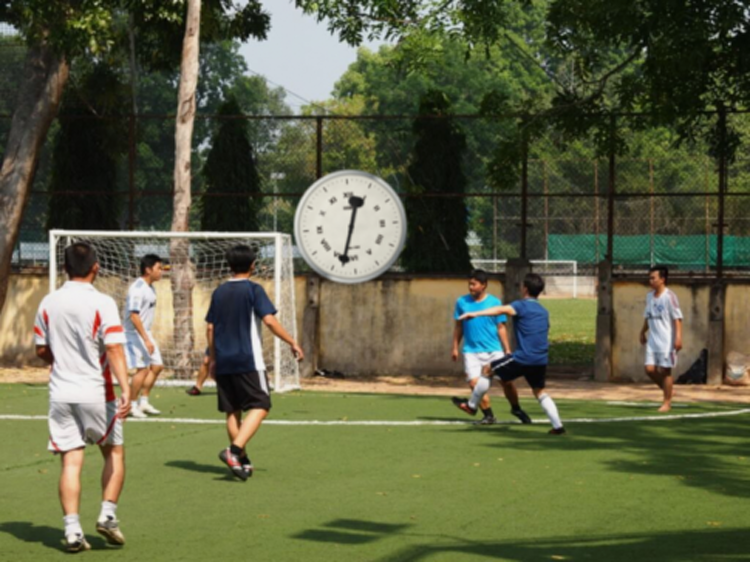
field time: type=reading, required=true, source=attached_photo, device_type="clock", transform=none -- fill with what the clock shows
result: 12:33
